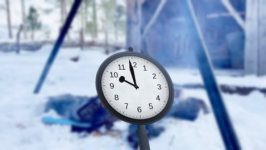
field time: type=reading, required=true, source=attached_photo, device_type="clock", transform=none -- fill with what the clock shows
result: 9:59
